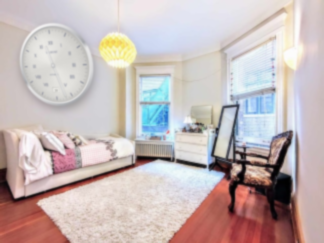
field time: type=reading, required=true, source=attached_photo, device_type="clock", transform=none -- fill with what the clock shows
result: 11:27
